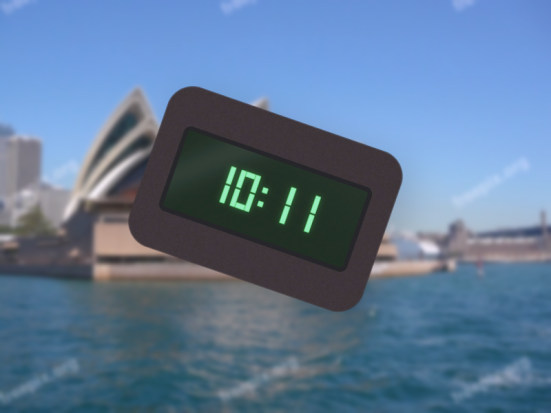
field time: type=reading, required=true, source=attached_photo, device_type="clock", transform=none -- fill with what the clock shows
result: 10:11
